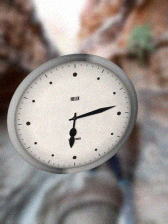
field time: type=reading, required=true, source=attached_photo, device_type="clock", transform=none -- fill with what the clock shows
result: 6:13
